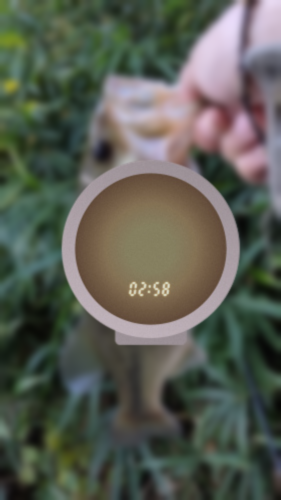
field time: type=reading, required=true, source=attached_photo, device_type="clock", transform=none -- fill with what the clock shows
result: 2:58
